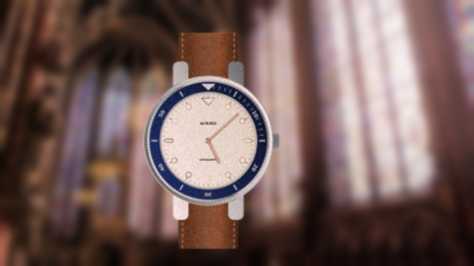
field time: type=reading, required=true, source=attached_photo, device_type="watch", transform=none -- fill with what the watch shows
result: 5:08
